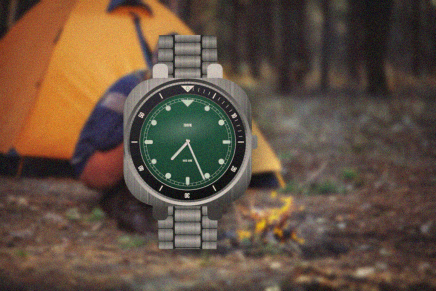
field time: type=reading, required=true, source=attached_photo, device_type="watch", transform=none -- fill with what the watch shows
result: 7:26
